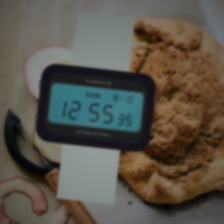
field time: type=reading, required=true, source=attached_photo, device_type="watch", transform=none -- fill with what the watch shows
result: 12:55
